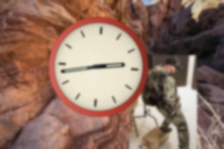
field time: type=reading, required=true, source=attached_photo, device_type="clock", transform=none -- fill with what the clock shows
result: 2:43
